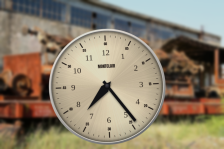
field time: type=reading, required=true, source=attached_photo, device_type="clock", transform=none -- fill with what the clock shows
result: 7:24
